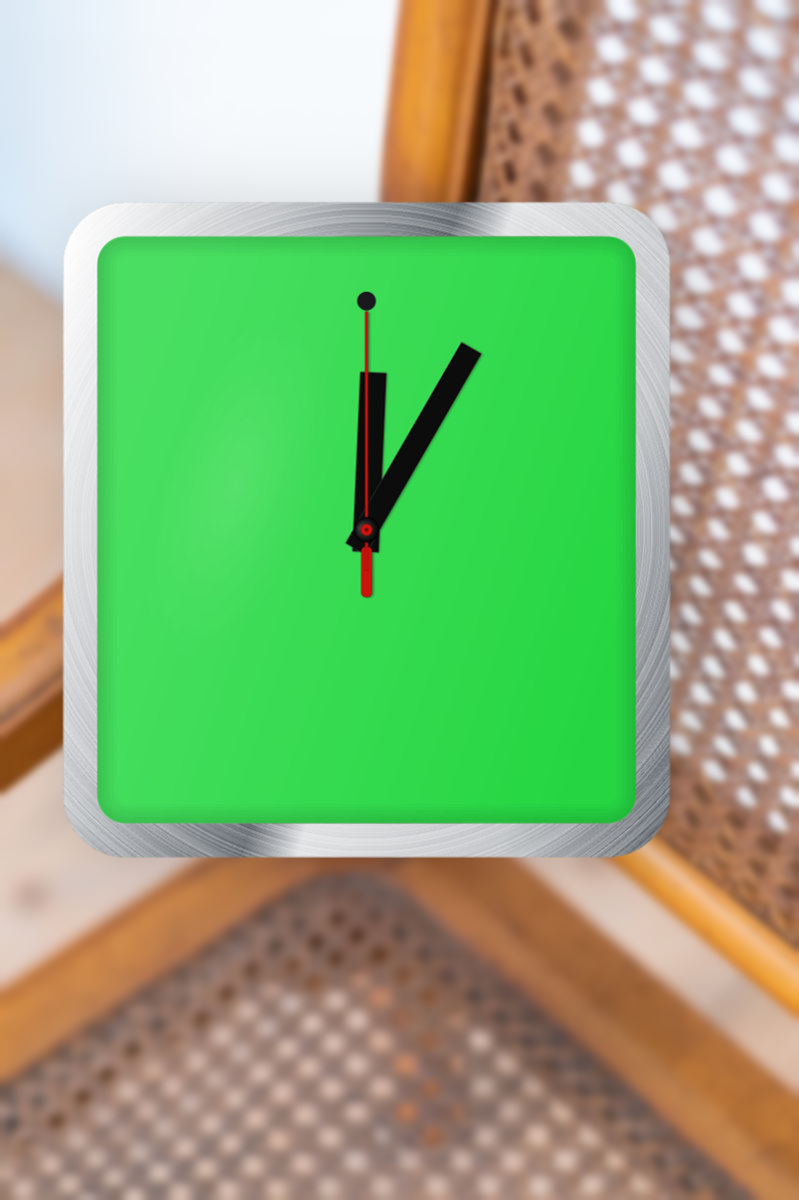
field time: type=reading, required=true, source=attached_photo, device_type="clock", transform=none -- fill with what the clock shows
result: 12:05:00
